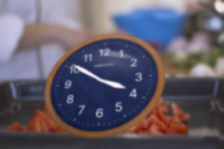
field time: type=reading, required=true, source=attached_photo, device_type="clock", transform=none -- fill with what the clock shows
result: 3:51
